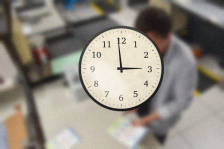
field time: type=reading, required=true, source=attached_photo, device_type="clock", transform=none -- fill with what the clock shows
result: 2:59
